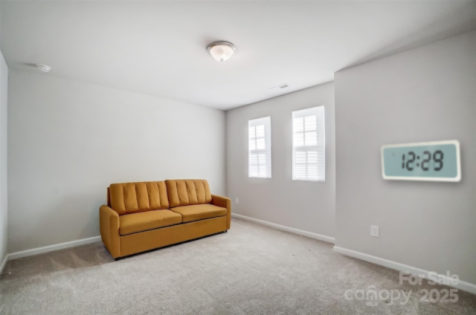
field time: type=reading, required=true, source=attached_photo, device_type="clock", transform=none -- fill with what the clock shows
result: 12:29
